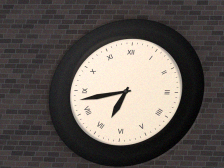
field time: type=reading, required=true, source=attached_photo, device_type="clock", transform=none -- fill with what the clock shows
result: 6:43
